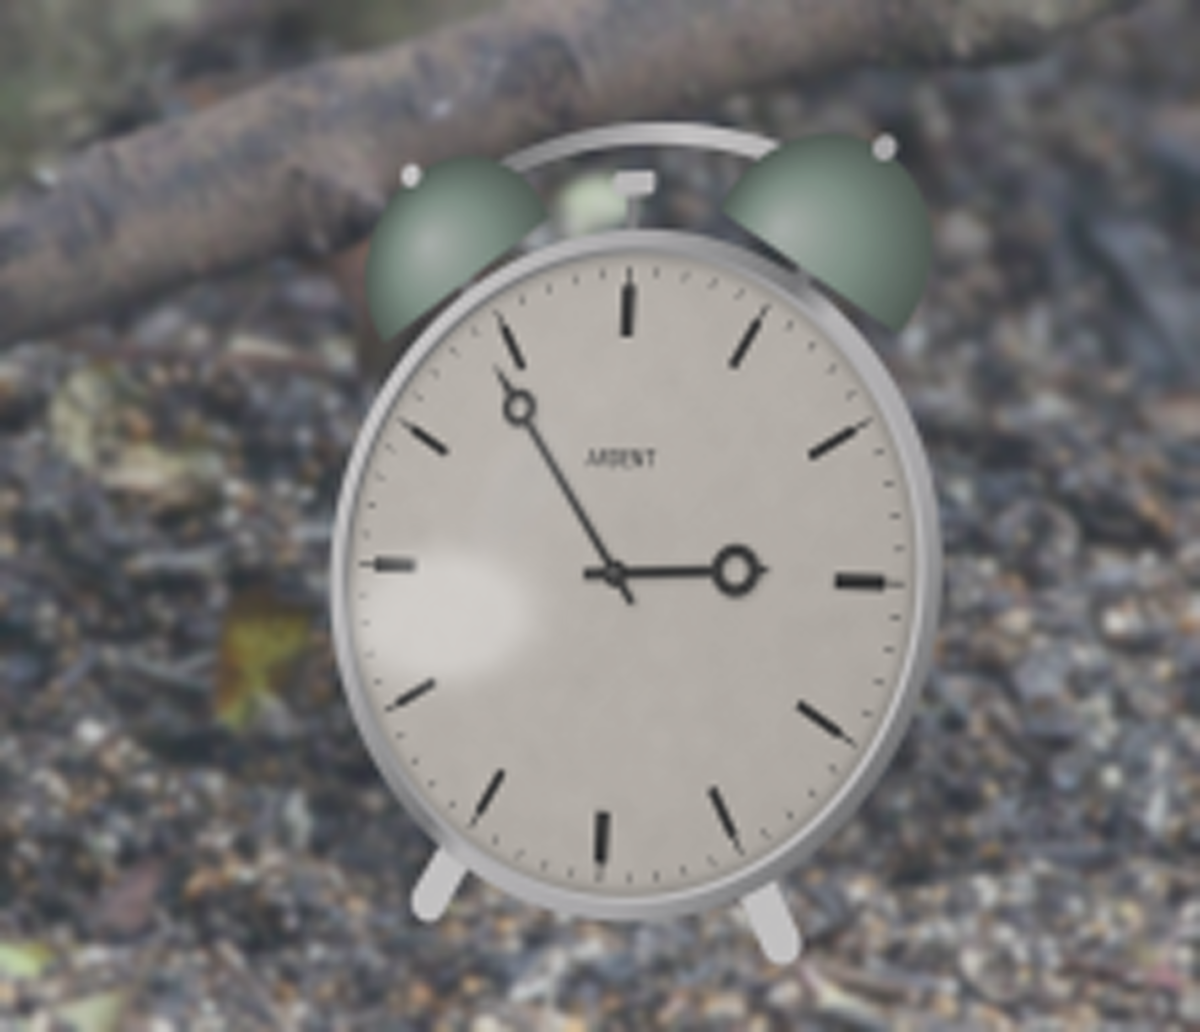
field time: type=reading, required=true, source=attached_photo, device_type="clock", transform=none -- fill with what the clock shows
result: 2:54
